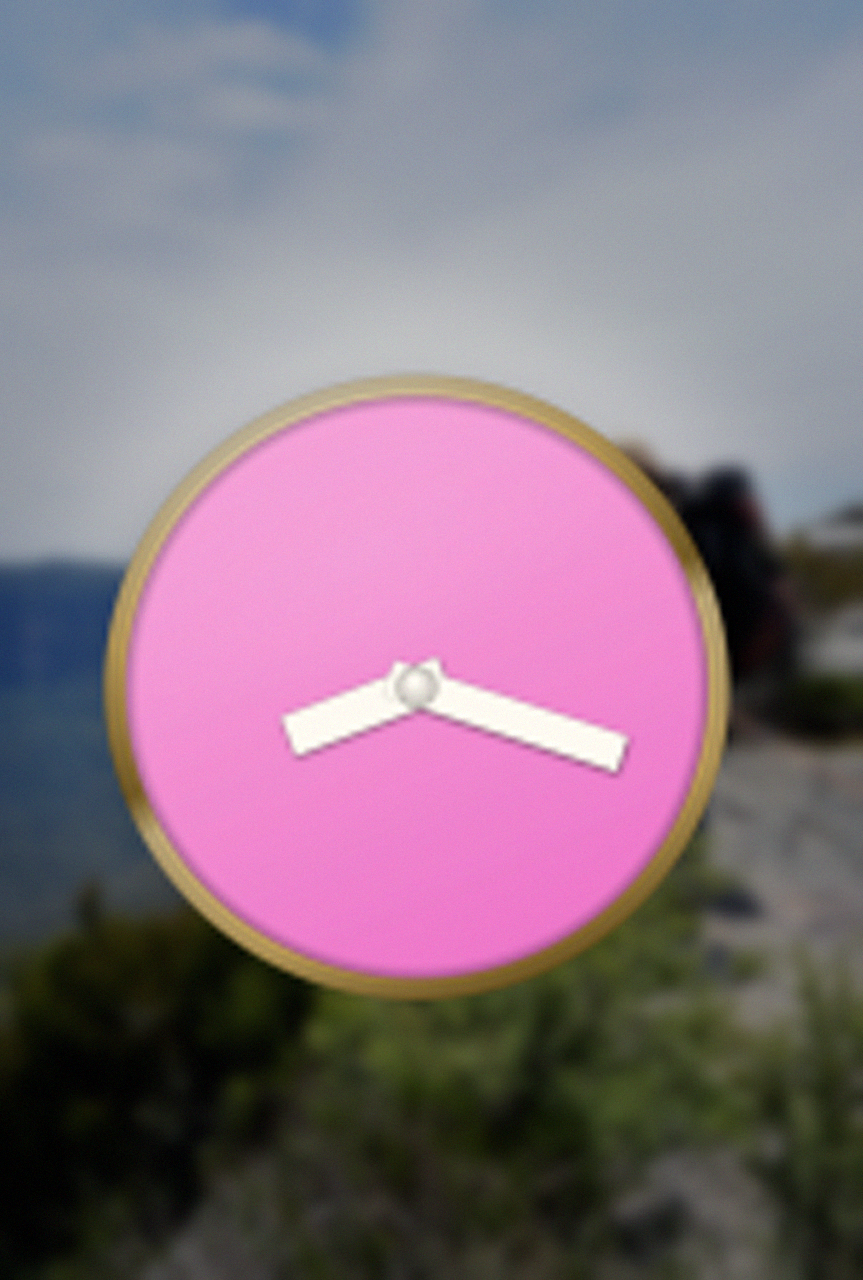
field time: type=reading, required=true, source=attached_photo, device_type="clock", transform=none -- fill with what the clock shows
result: 8:18
